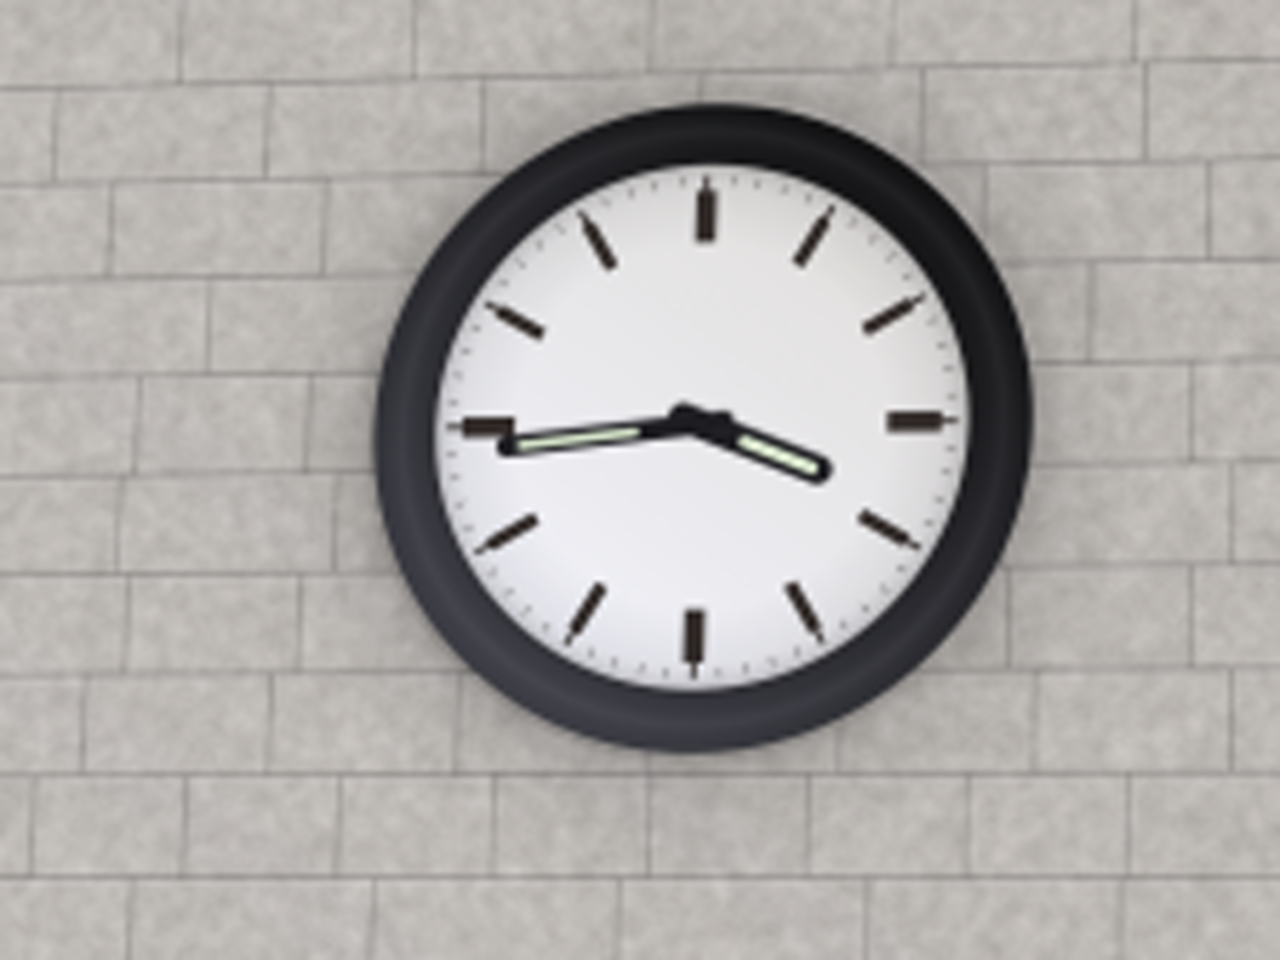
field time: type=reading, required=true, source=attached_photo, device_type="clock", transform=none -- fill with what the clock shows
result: 3:44
